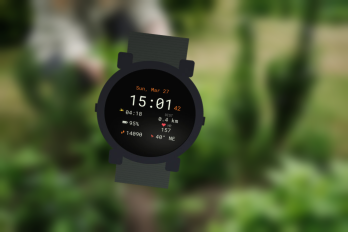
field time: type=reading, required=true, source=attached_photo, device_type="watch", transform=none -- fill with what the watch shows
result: 15:01
